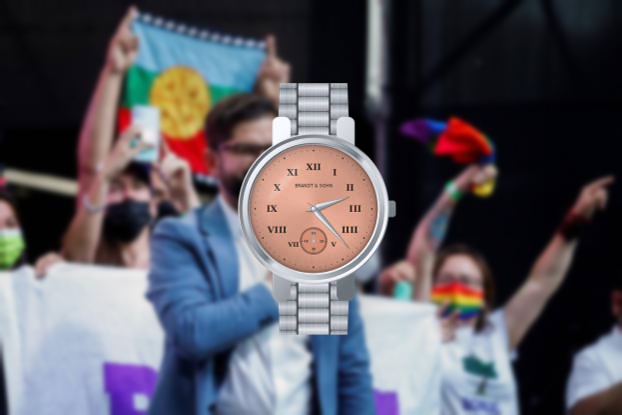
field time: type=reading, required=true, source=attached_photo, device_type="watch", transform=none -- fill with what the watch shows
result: 2:23
